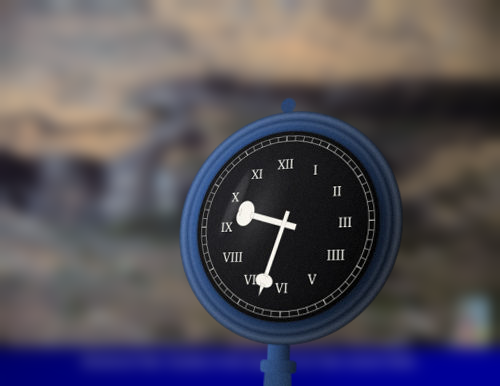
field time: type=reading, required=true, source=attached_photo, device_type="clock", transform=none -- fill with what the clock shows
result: 9:33
